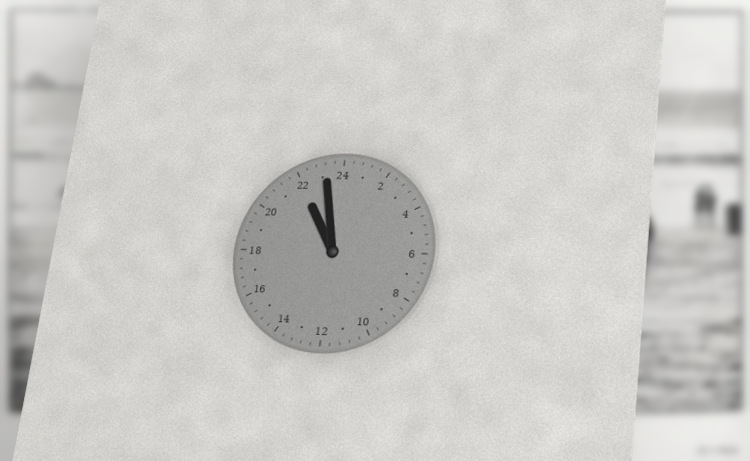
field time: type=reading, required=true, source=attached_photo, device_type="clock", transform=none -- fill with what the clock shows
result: 21:58
